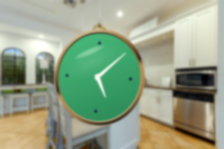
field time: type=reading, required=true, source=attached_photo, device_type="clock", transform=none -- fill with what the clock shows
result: 5:08
